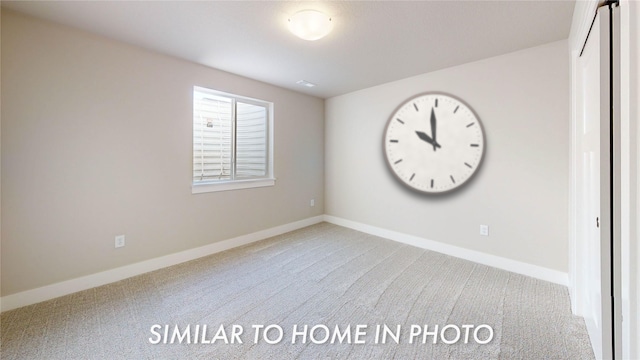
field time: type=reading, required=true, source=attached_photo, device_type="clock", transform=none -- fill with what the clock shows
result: 9:59
